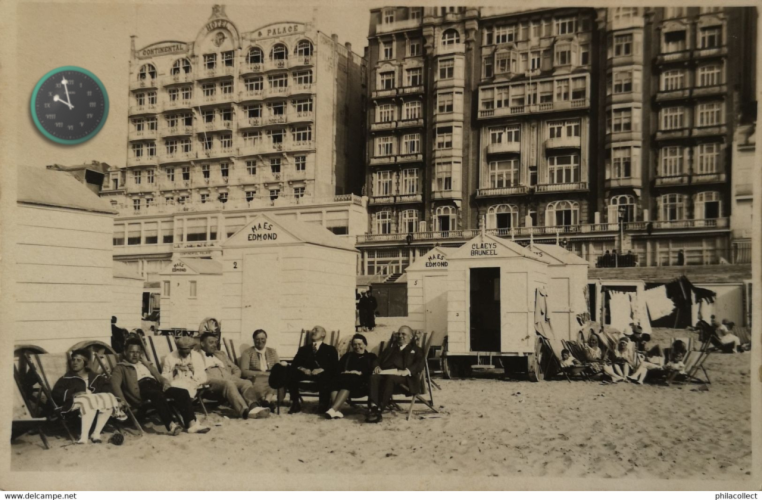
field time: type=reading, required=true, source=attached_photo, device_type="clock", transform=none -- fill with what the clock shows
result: 9:58
